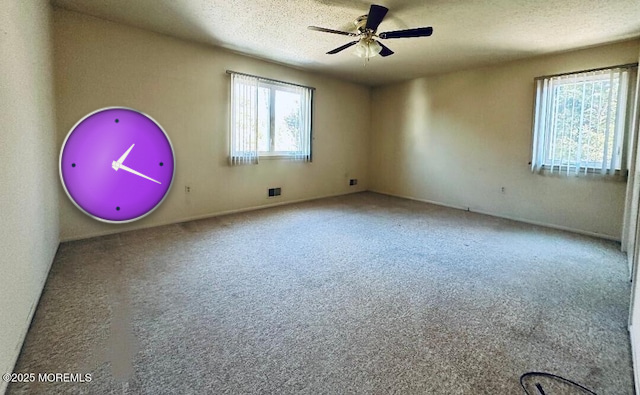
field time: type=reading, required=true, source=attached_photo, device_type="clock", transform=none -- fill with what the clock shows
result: 1:19
